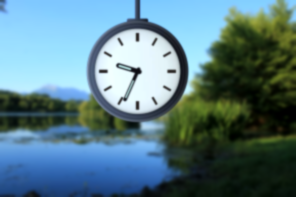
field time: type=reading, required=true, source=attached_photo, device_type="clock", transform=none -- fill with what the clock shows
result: 9:34
